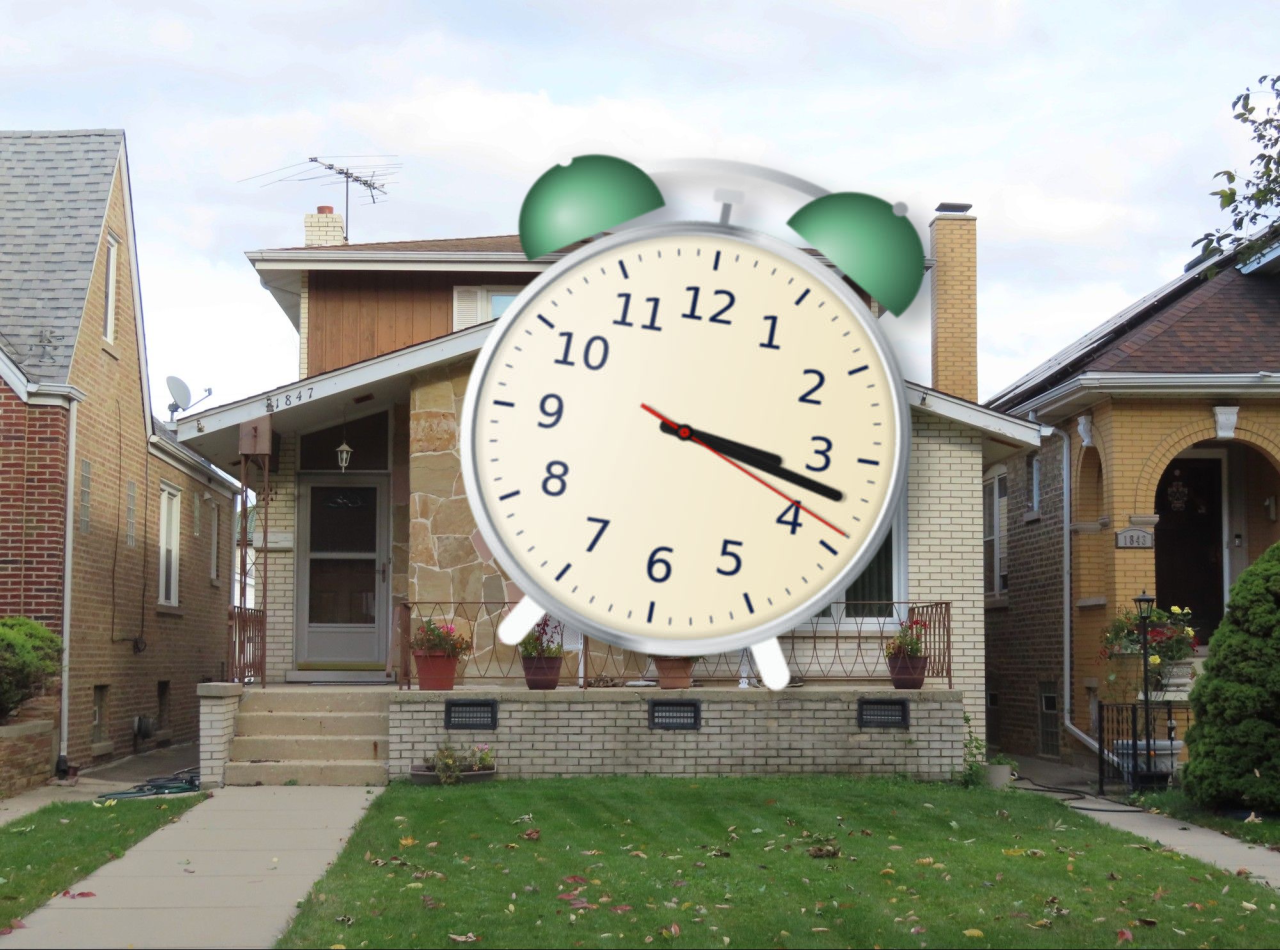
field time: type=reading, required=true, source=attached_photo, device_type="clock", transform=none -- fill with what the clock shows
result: 3:17:19
